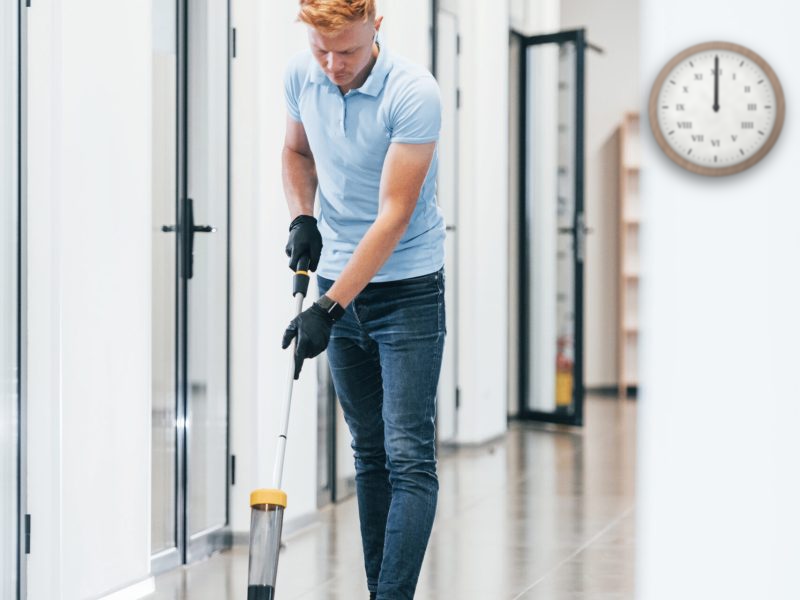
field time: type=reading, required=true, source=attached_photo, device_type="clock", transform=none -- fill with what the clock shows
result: 12:00
